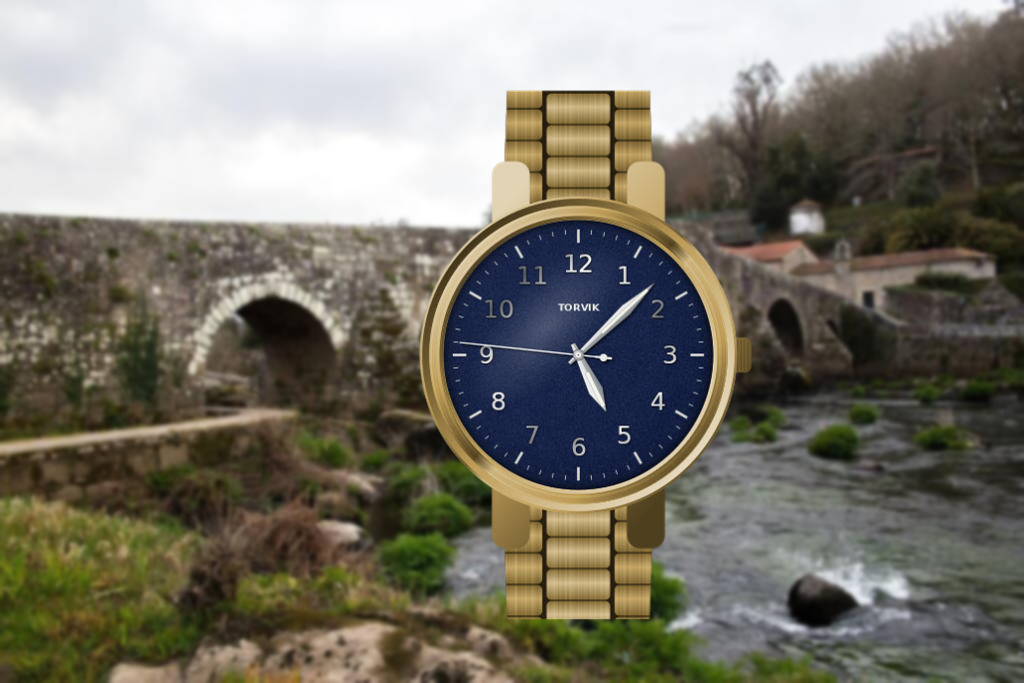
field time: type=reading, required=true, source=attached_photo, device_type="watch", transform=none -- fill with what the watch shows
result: 5:07:46
